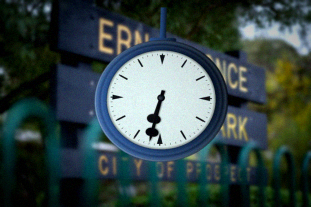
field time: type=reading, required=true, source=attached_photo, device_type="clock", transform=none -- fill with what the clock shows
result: 6:32
